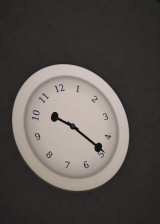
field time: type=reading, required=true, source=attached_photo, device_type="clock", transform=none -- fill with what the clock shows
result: 10:24
